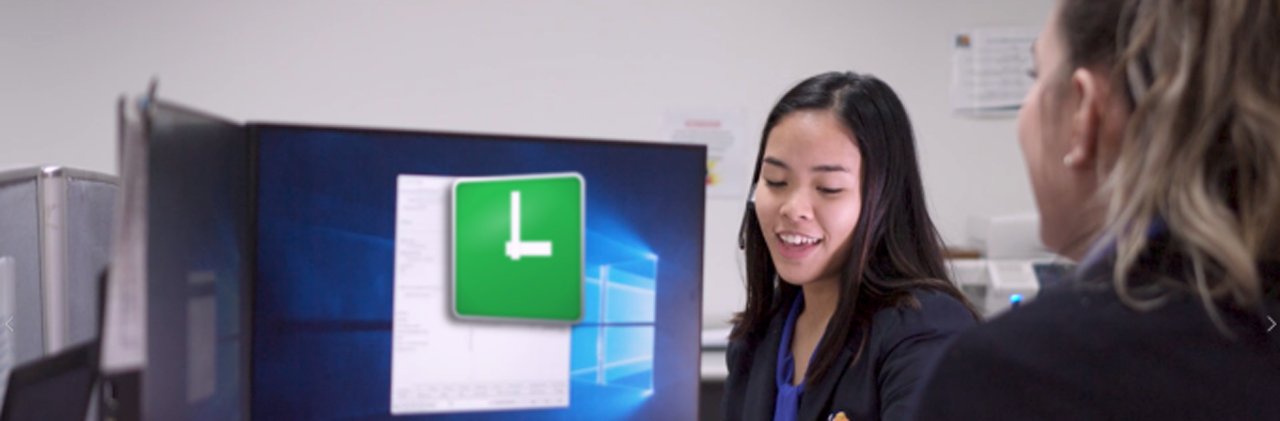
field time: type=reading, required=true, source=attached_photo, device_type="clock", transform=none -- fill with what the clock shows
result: 3:00
